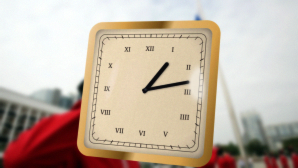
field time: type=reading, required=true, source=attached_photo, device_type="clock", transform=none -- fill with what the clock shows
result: 1:13
